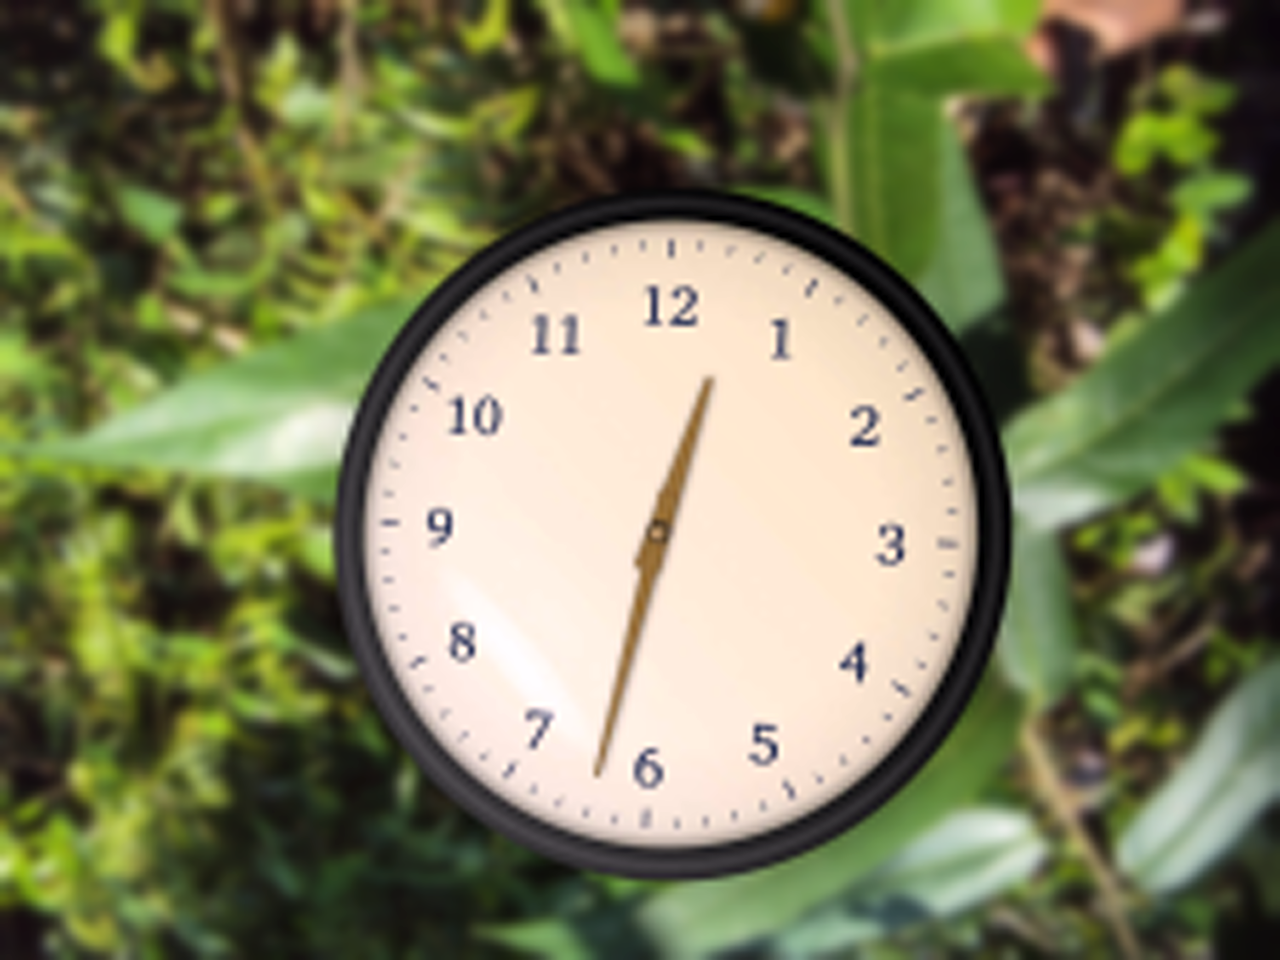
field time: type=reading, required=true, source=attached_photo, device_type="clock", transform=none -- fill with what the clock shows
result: 12:32
